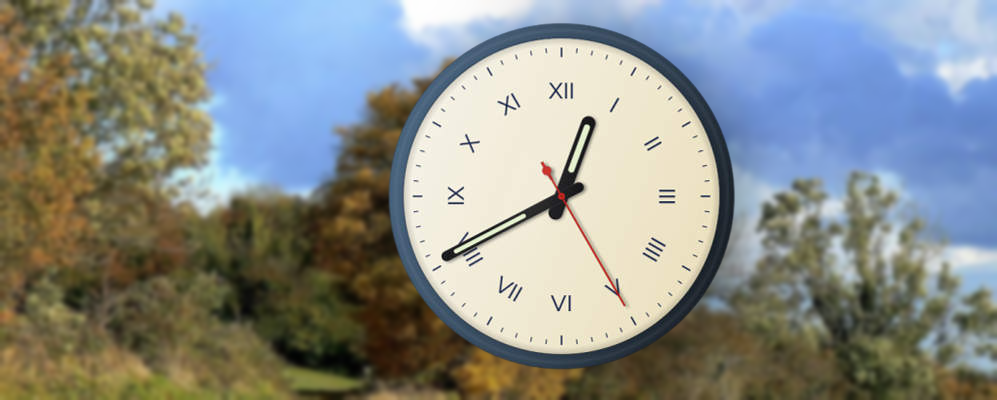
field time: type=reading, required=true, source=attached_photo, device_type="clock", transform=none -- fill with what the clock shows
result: 12:40:25
